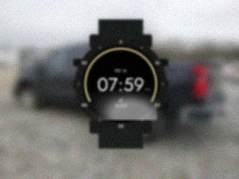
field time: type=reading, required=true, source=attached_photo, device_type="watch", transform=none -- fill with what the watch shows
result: 7:59
